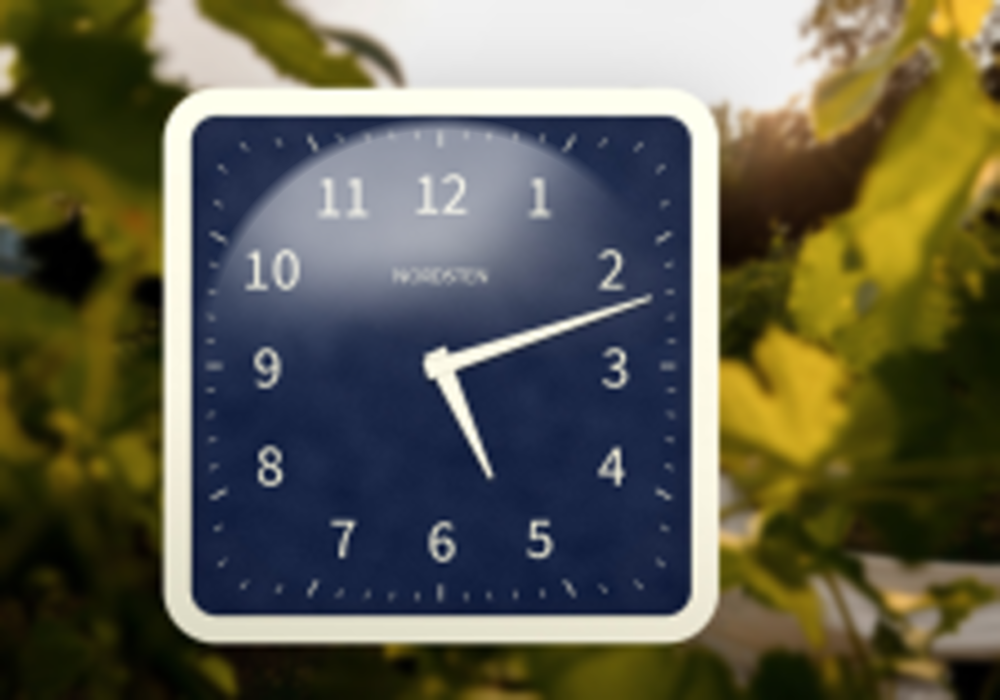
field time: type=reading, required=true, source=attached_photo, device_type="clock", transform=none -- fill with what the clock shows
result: 5:12
